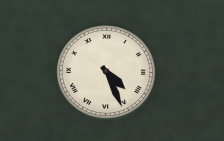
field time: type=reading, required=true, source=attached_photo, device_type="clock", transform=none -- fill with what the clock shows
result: 4:26
